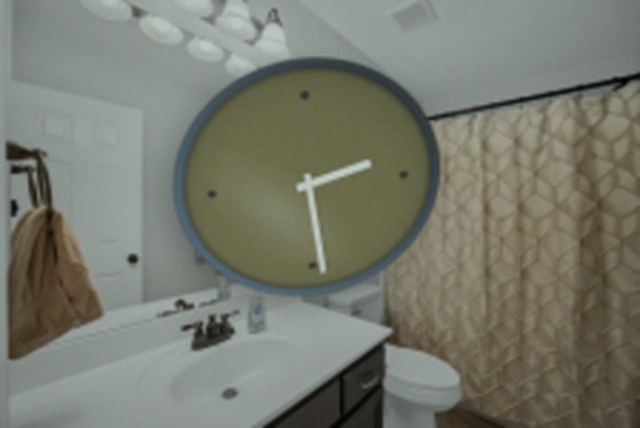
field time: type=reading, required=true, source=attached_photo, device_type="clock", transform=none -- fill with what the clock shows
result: 2:29
